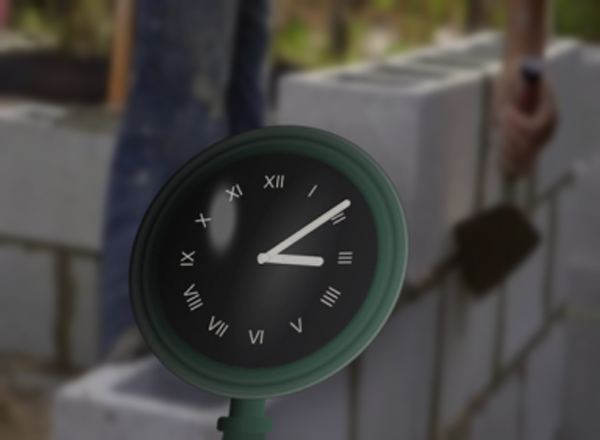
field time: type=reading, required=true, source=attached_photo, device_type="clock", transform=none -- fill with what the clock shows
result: 3:09
